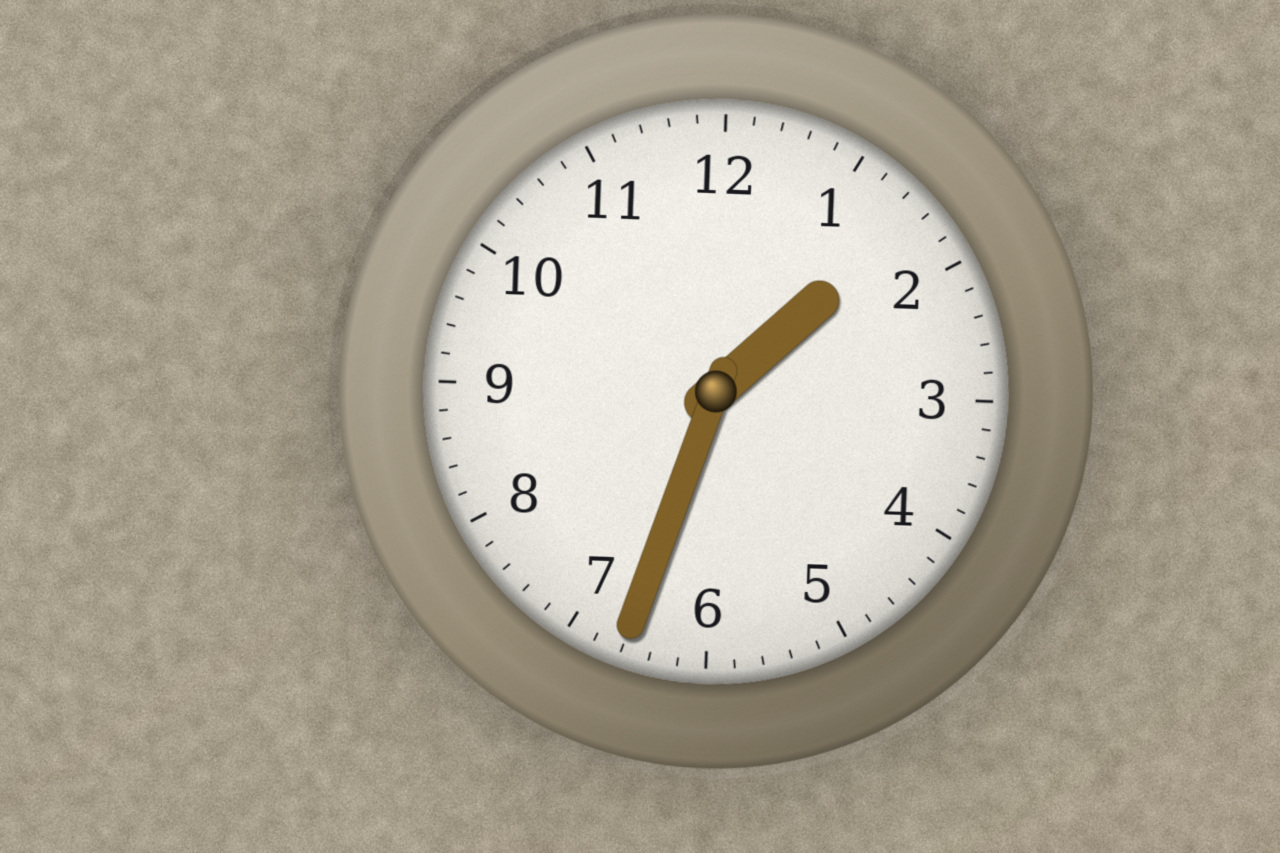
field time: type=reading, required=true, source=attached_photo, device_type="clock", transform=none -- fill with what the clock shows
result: 1:33
